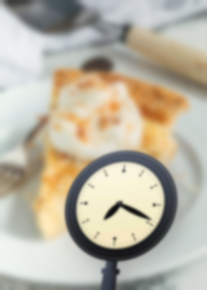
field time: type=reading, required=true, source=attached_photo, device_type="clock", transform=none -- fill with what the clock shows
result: 7:19
